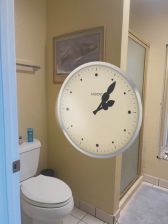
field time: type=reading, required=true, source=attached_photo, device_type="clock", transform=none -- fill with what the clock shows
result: 2:06
